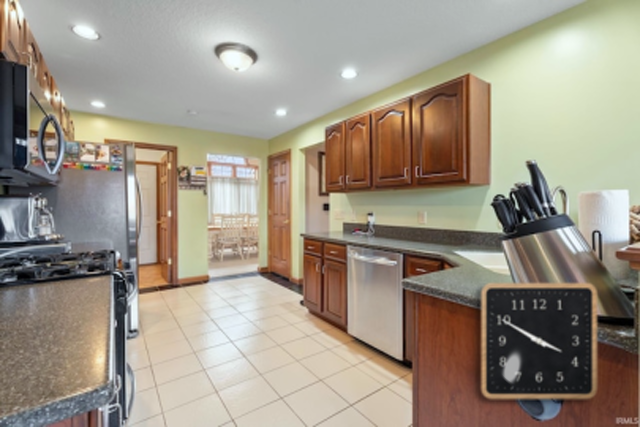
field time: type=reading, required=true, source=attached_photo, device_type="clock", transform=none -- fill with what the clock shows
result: 3:50
